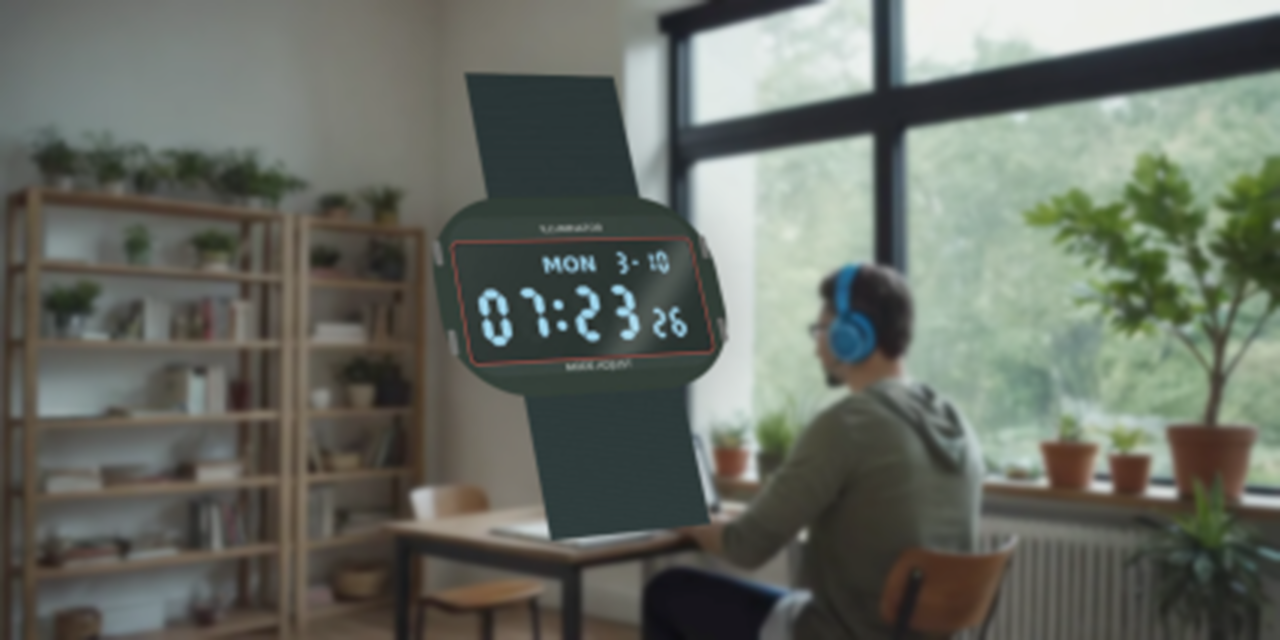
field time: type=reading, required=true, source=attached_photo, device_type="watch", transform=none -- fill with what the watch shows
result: 7:23:26
